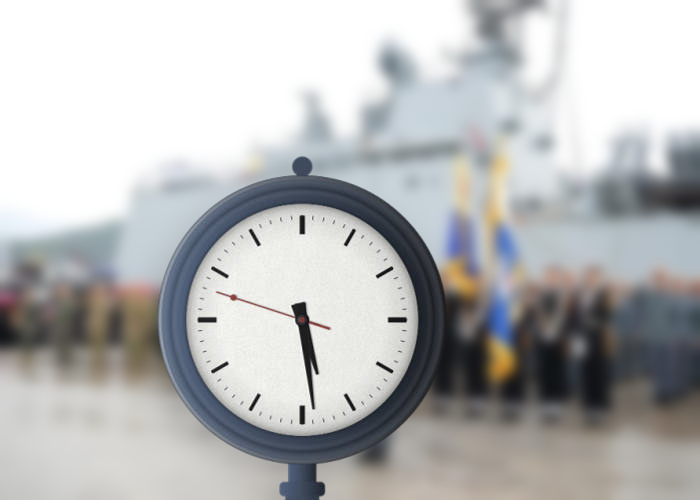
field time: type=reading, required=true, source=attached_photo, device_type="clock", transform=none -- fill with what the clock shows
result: 5:28:48
